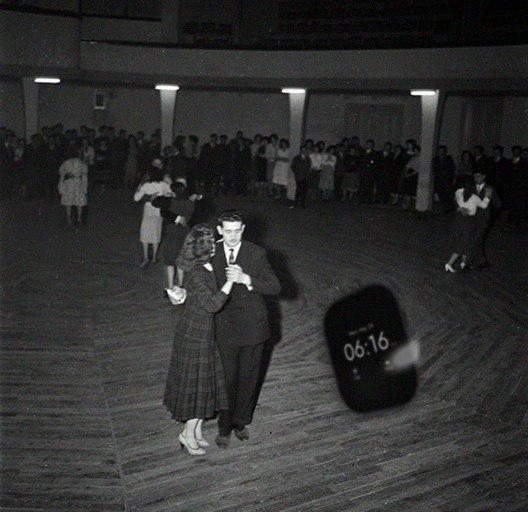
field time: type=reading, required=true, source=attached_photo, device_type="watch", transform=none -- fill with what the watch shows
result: 6:16
